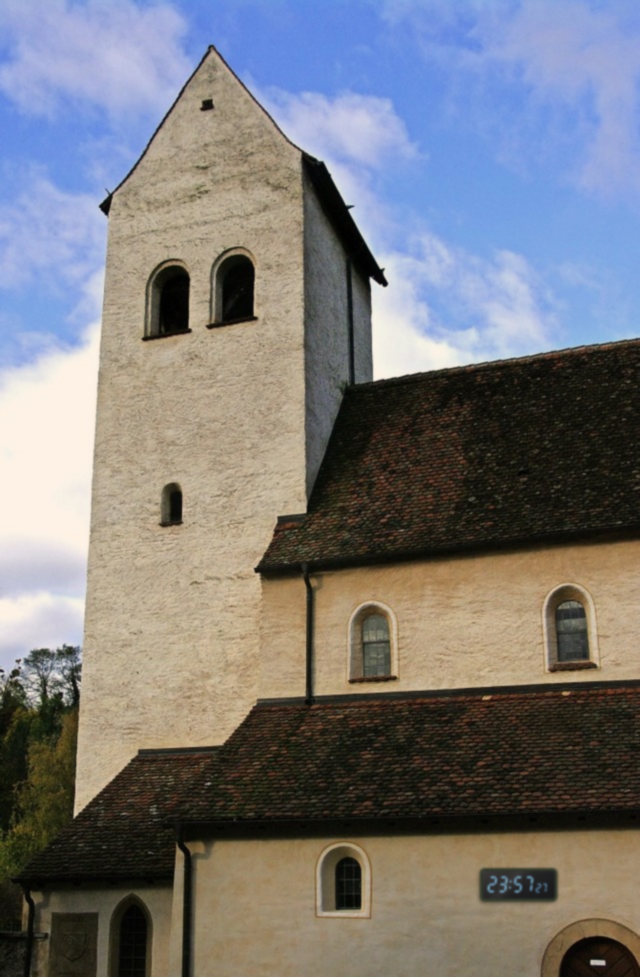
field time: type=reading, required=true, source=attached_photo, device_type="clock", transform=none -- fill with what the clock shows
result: 23:57
